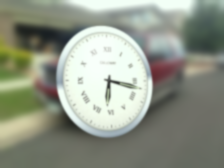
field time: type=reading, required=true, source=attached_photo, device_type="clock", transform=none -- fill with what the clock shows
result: 6:17
